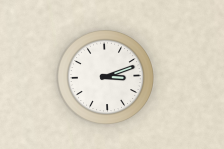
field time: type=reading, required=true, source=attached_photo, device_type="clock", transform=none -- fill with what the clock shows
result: 3:12
